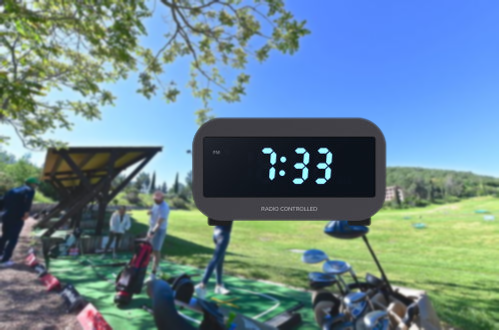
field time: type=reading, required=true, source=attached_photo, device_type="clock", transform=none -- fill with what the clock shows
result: 7:33
